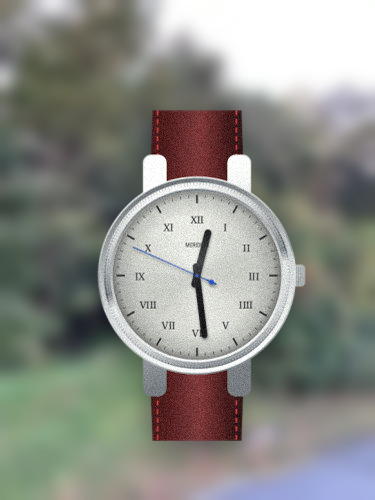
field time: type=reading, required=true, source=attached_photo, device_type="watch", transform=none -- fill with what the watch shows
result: 12:28:49
